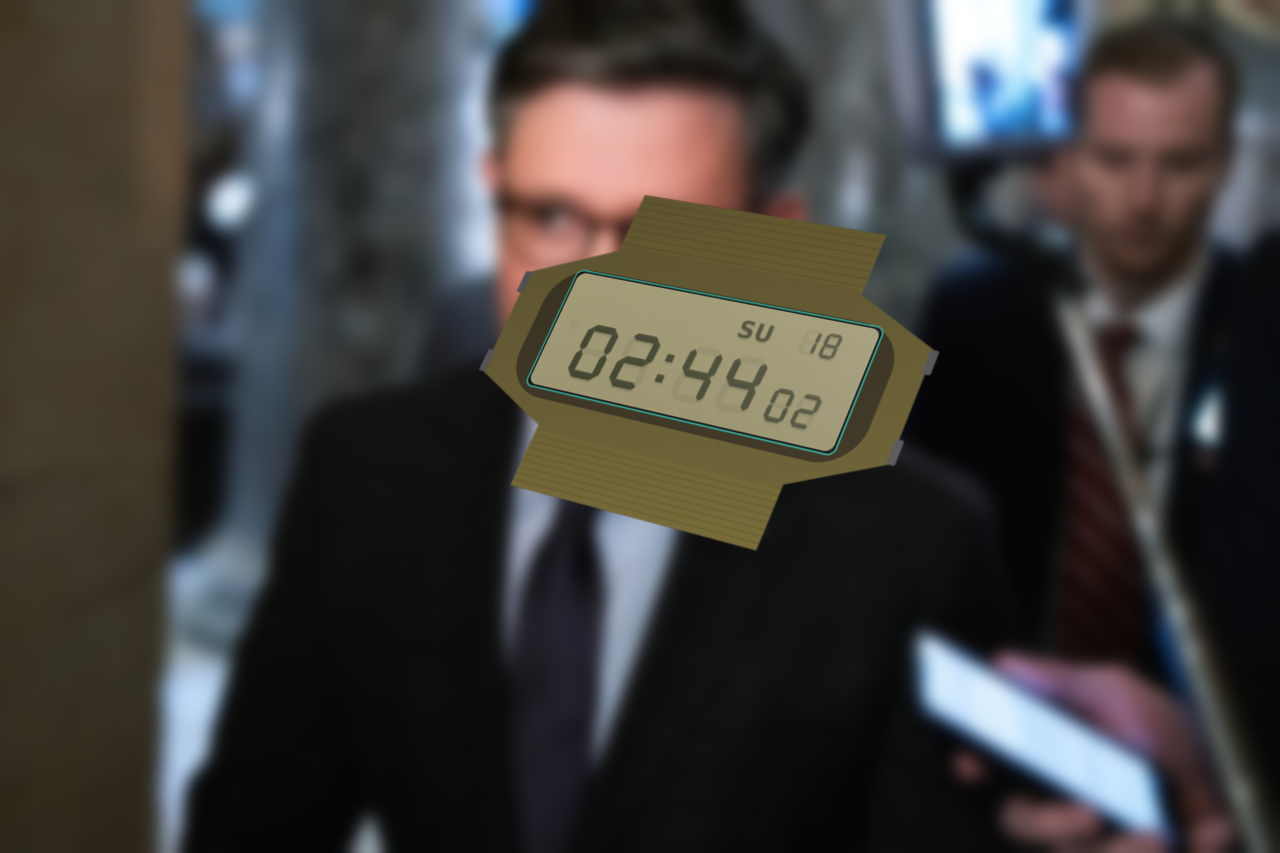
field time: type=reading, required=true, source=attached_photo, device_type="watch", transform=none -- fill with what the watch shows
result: 2:44:02
